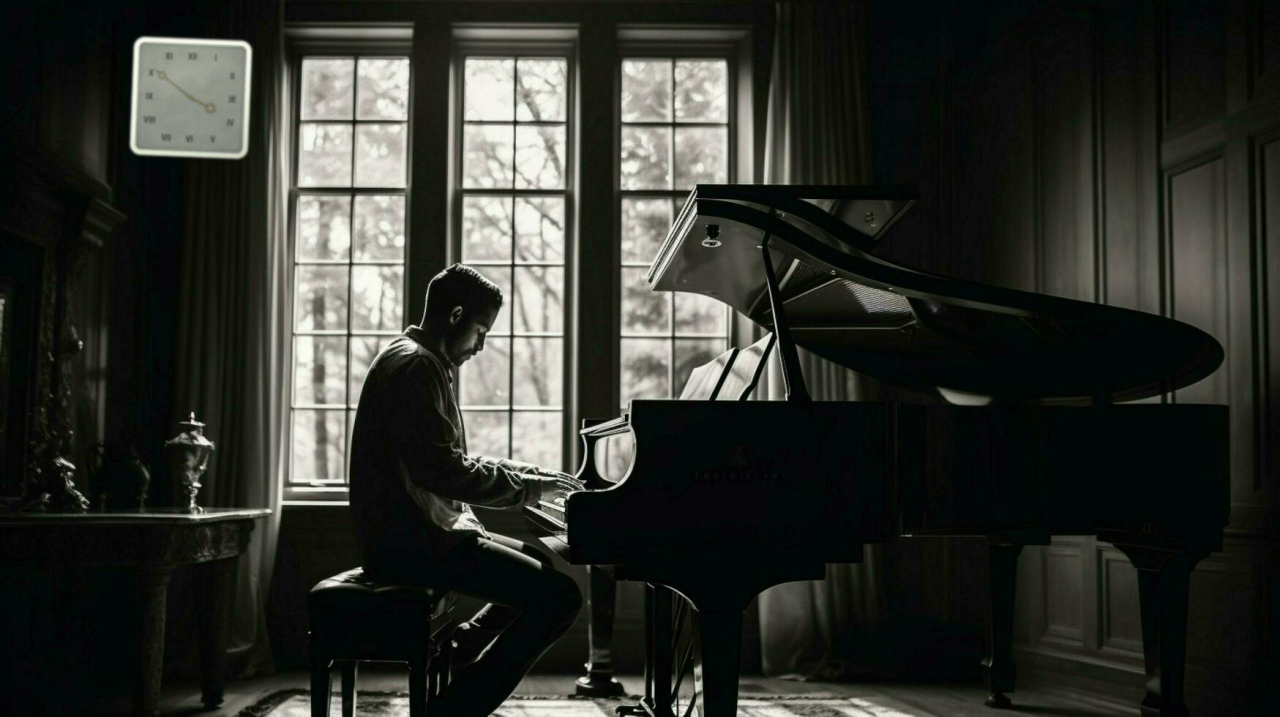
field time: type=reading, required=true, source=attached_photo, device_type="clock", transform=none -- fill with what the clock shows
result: 3:51
